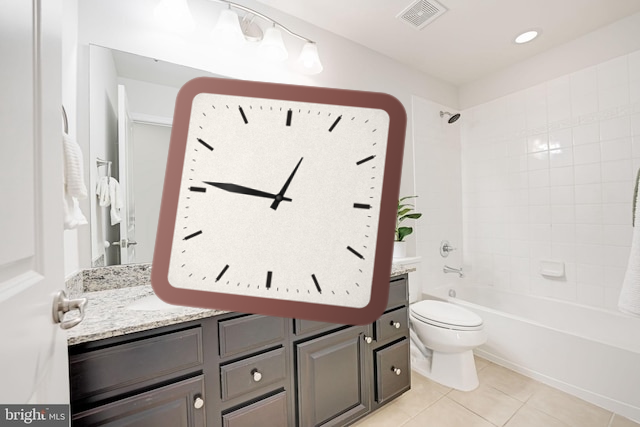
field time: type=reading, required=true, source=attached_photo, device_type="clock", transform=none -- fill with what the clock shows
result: 12:46
